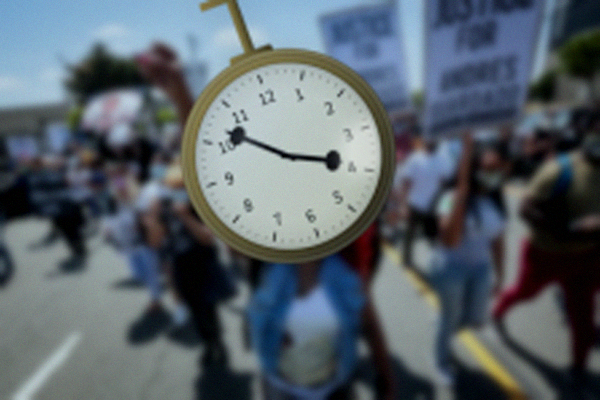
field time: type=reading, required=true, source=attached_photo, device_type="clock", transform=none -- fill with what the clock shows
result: 3:52
